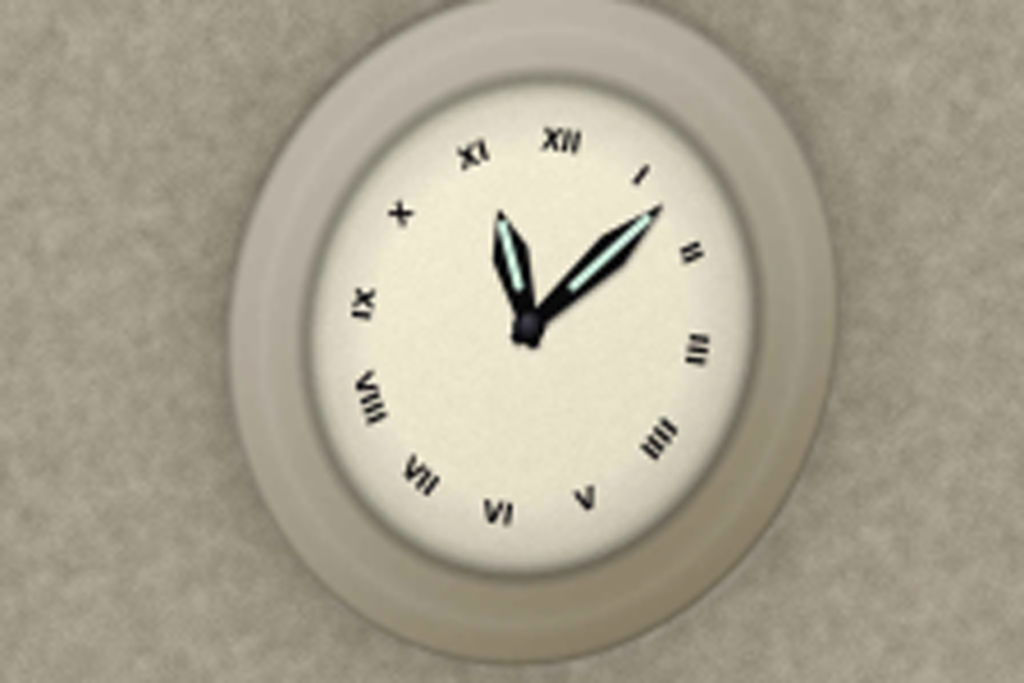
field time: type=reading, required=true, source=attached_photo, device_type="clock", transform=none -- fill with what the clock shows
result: 11:07
